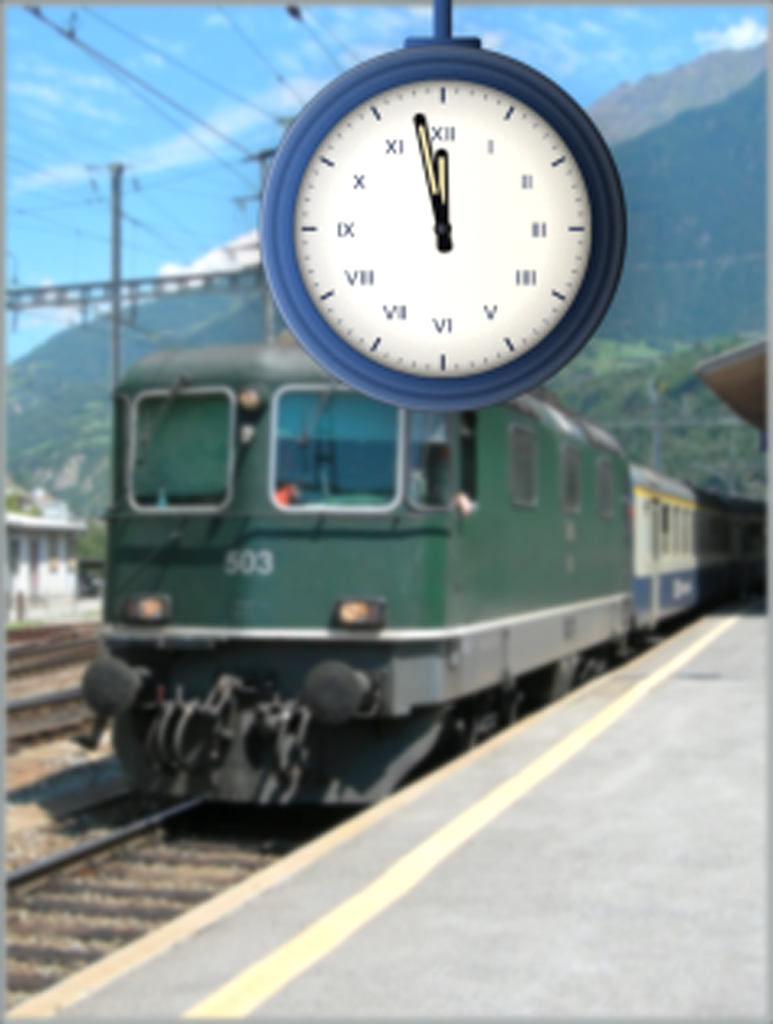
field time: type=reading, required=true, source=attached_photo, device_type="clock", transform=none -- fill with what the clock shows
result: 11:58
